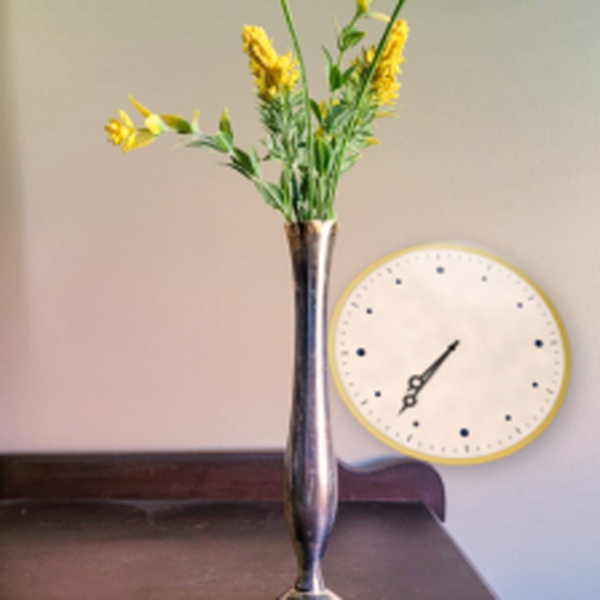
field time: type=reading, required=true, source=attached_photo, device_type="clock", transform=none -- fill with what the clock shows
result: 7:37
